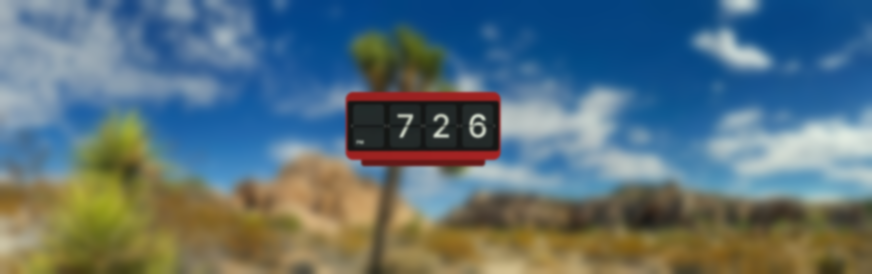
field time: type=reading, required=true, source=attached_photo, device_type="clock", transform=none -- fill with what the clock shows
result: 7:26
